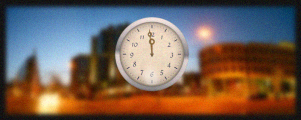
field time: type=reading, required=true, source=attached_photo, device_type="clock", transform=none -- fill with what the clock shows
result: 11:59
